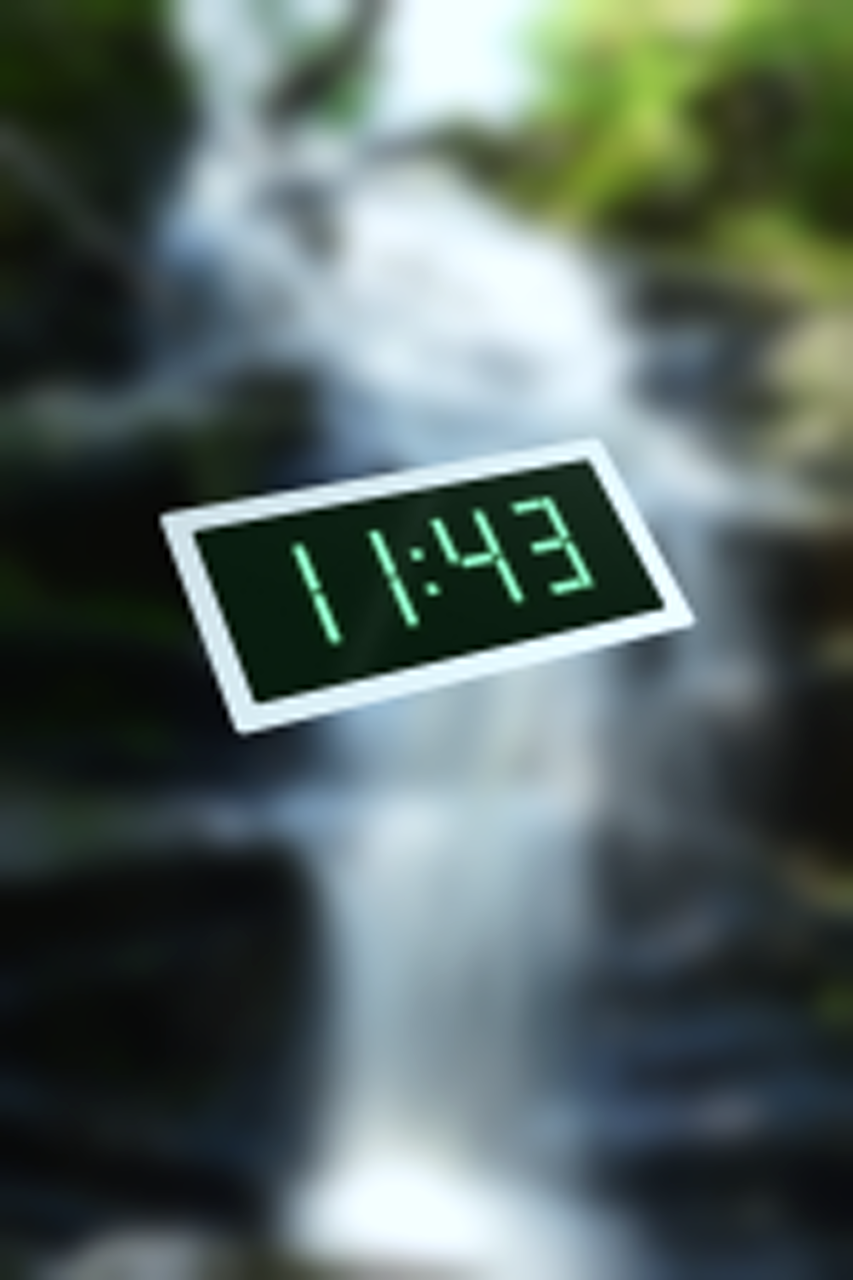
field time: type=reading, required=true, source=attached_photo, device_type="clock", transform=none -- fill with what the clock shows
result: 11:43
